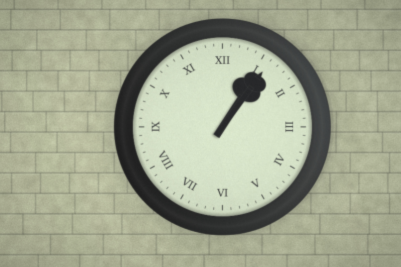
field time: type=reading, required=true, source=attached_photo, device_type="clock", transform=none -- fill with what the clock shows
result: 1:06
